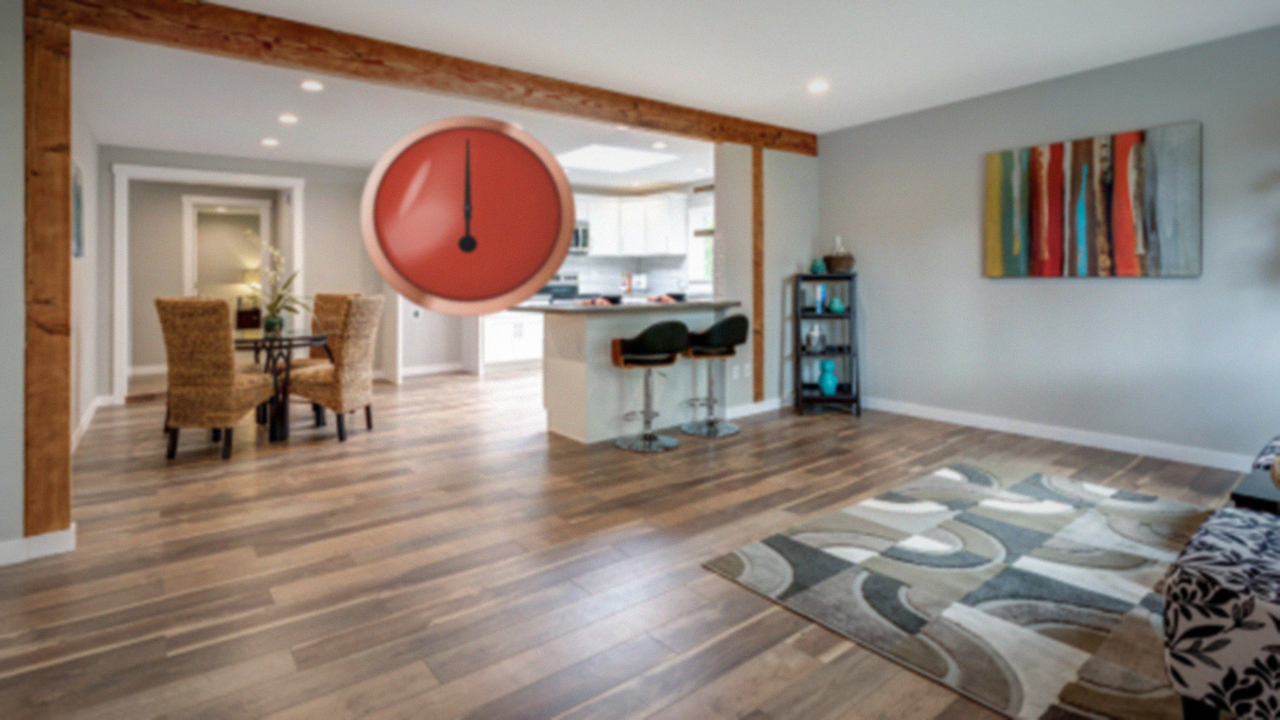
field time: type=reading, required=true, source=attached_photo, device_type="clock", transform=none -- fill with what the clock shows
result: 6:00
